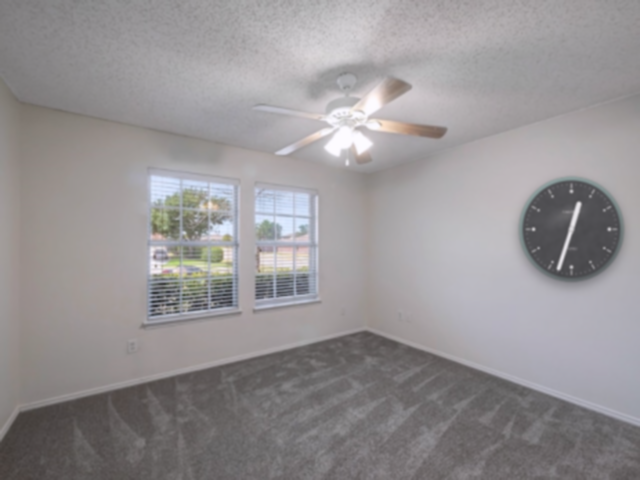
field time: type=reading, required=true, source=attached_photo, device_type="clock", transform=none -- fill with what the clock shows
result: 12:33
